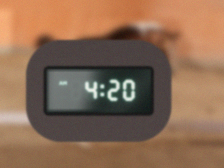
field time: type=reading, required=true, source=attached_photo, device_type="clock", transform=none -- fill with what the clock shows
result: 4:20
